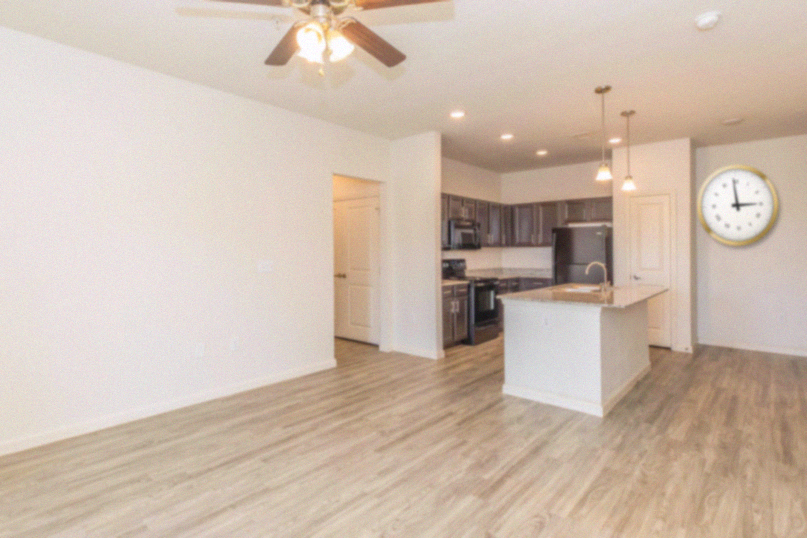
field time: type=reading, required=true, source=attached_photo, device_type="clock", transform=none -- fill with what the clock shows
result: 2:59
